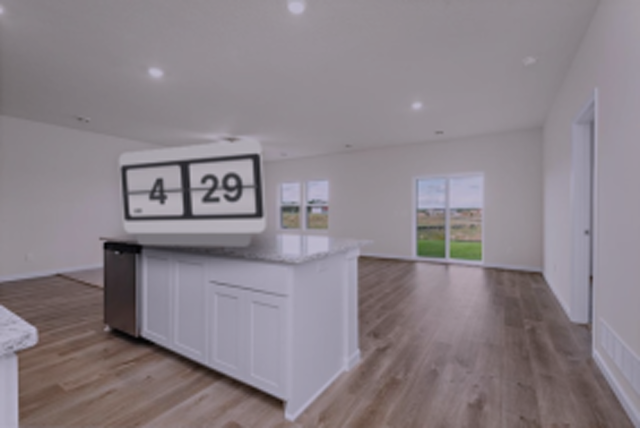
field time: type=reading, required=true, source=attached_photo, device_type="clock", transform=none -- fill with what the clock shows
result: 4:29
